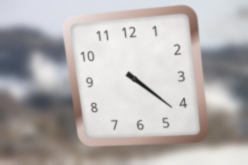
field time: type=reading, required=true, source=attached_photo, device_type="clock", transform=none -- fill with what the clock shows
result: 4:22
